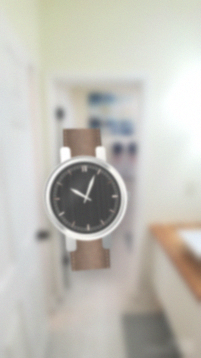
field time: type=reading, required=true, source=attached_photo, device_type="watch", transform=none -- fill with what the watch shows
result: 10:04
